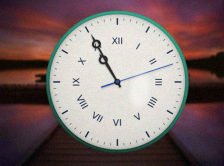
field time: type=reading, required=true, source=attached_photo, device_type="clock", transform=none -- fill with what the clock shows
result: 10:55:12
